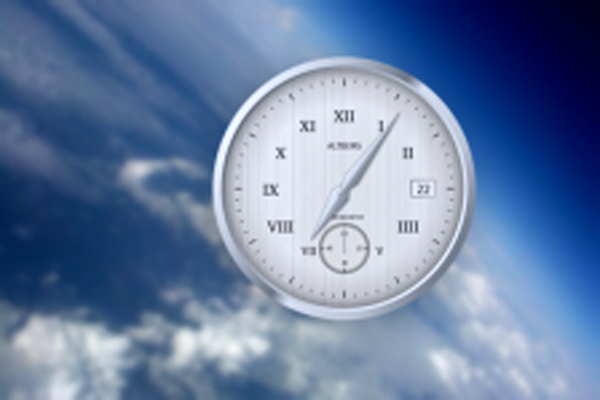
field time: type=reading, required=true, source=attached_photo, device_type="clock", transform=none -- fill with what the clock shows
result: 7:06
